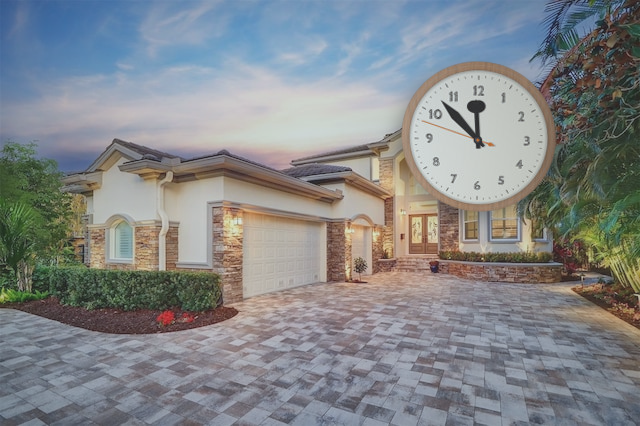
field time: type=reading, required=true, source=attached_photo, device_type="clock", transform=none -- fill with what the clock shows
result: 11:52:48
